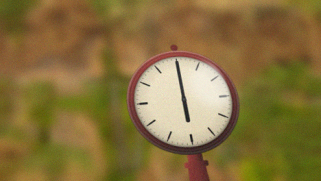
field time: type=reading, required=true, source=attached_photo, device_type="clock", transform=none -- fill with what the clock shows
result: 6:00
